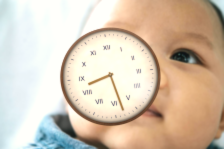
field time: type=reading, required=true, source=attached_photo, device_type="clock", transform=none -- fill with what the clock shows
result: 8:28
